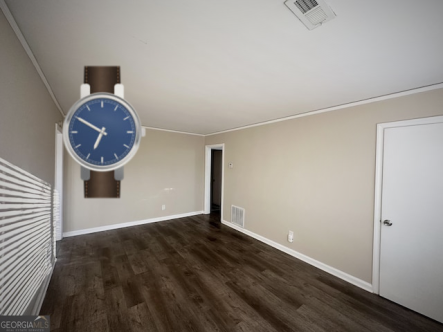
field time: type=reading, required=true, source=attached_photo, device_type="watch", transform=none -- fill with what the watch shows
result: 6:50
